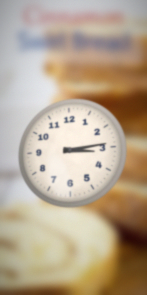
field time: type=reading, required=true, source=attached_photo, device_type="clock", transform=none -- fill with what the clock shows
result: 3:14
